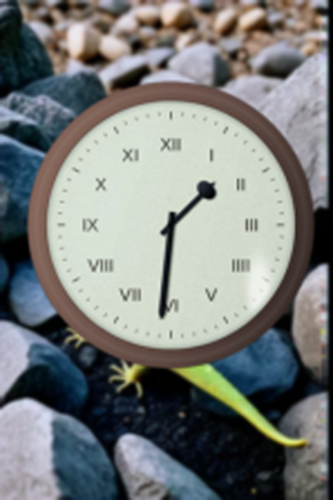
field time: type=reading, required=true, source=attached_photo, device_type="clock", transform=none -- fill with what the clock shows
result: 1:31
